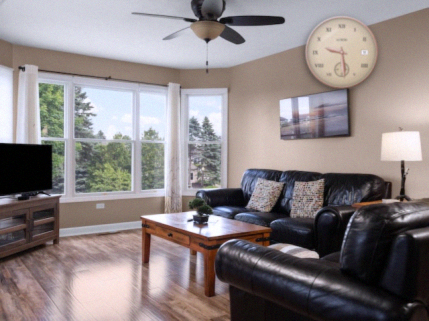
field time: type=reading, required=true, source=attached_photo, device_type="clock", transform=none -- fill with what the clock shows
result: 9:29
